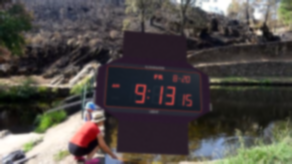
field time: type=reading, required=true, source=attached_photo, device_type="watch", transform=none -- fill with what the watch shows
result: 9:13:15
